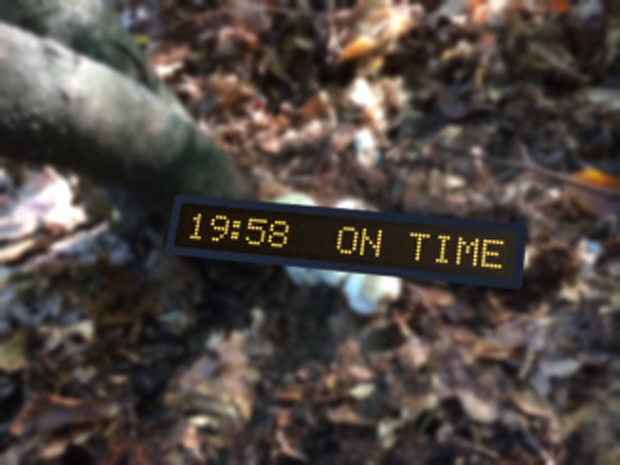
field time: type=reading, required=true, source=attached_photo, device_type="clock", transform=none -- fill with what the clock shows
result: 19:58
